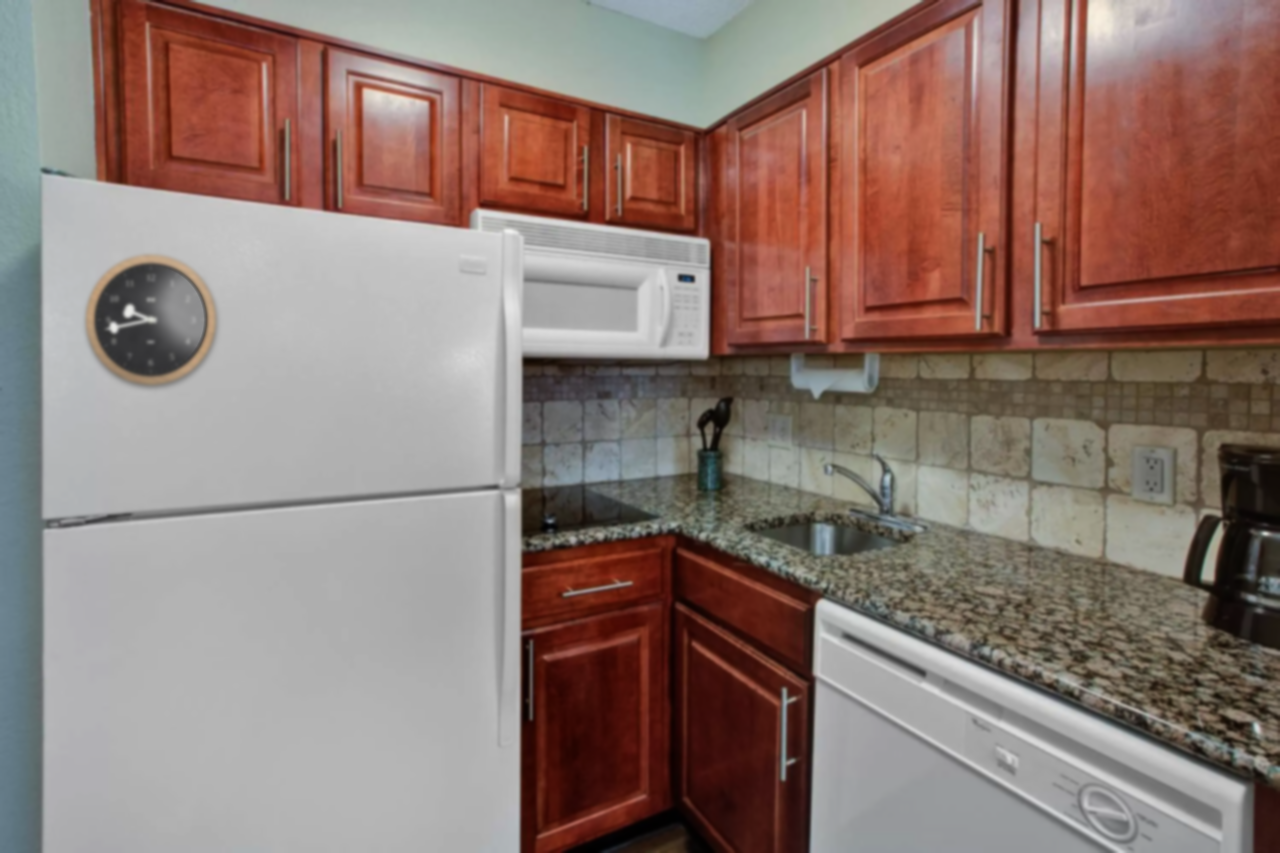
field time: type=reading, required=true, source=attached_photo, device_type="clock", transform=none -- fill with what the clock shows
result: 9:43
